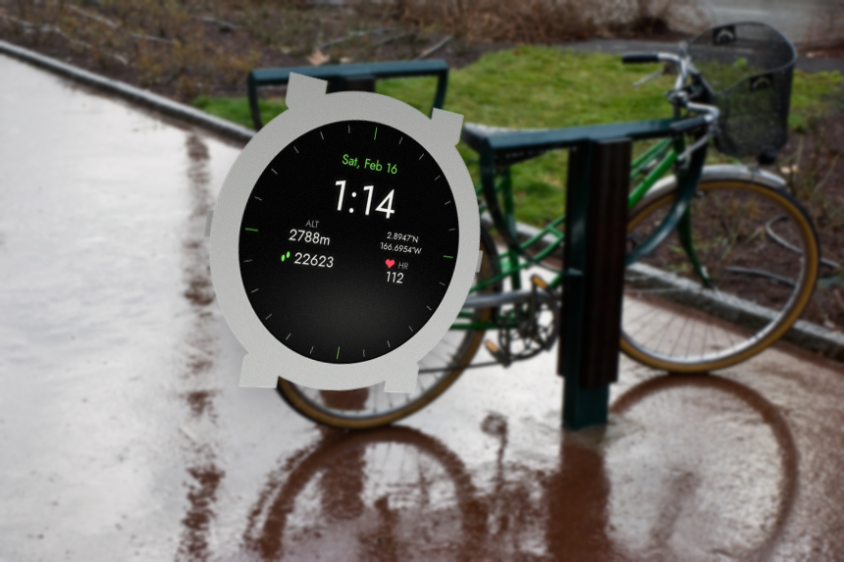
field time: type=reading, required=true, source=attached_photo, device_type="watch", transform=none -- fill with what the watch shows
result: 1:14
